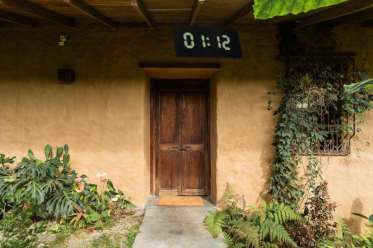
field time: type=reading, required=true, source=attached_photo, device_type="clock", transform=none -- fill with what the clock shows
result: 1:12
